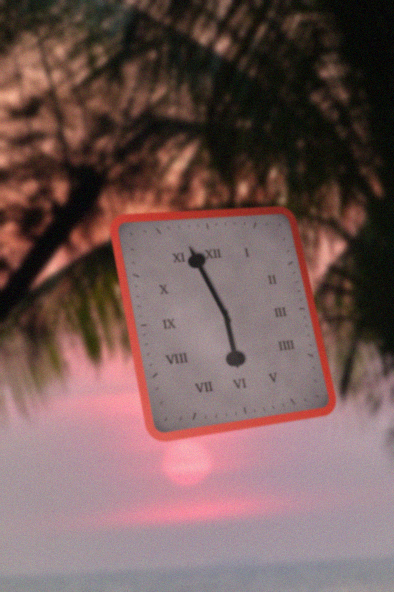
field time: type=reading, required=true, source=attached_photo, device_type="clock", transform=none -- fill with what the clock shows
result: 5:57
